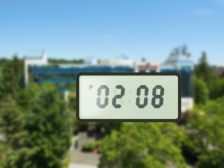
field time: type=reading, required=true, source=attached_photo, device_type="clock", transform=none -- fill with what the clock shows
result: 2:08
